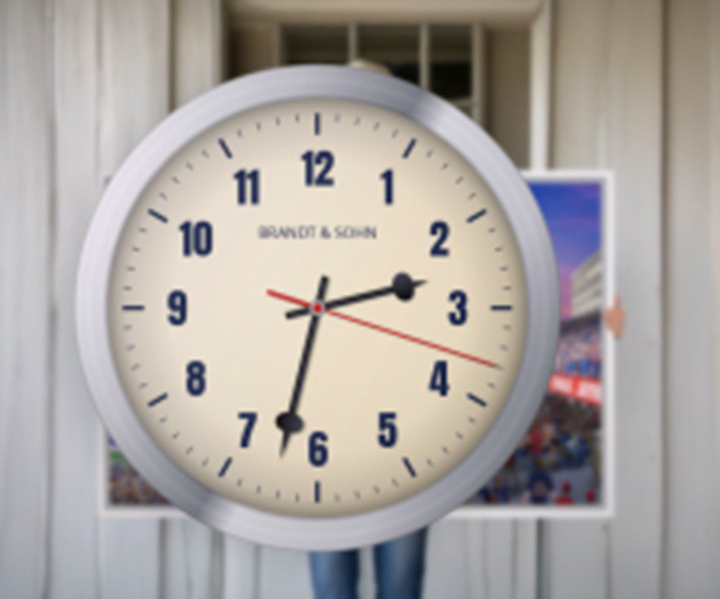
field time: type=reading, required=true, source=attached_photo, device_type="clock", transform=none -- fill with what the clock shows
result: 2:32:18
